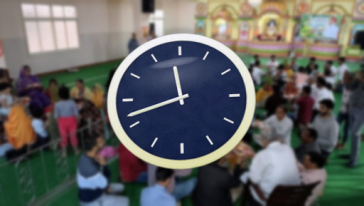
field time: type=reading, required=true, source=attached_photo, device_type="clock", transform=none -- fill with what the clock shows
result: 11:42
